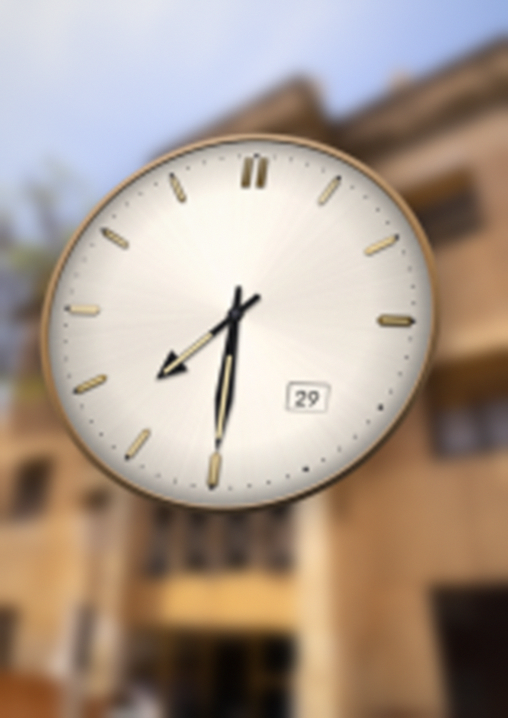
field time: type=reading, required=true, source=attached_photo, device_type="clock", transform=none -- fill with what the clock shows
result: 7:30
